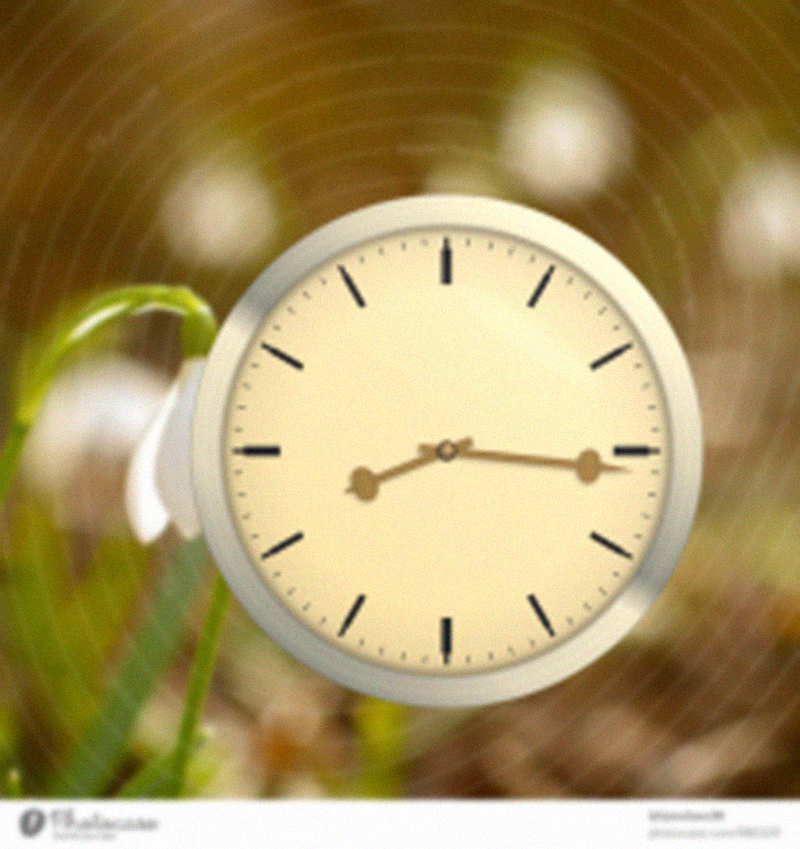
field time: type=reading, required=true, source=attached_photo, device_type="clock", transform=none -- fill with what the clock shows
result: 8:16
